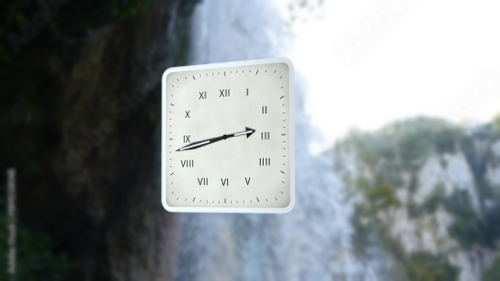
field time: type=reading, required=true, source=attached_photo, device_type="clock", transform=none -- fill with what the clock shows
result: 2:43
